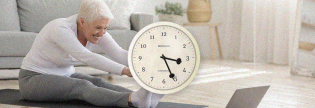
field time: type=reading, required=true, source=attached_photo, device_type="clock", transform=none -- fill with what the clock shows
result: 3:26
